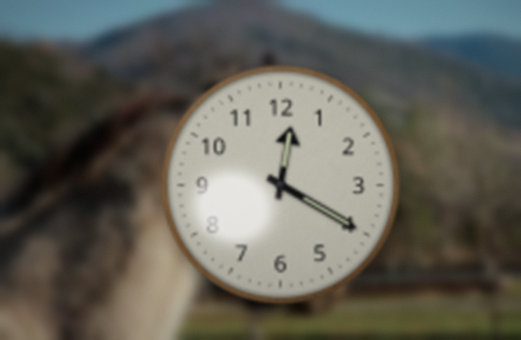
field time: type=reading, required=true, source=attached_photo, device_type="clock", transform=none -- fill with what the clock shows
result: 12:20
